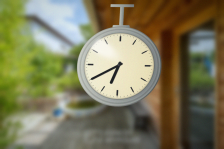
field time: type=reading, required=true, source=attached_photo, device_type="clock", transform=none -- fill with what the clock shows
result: 6:40
